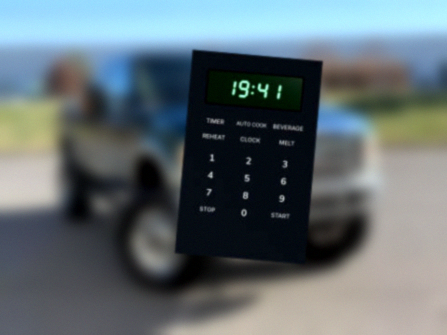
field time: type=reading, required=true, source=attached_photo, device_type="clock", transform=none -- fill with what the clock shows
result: 19:41
